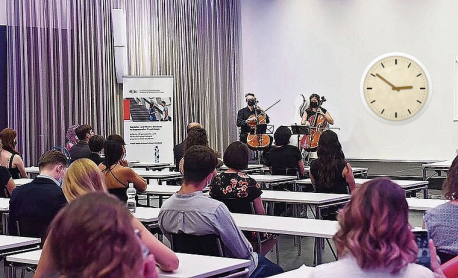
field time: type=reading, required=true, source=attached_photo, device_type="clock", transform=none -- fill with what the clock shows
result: 2:51
